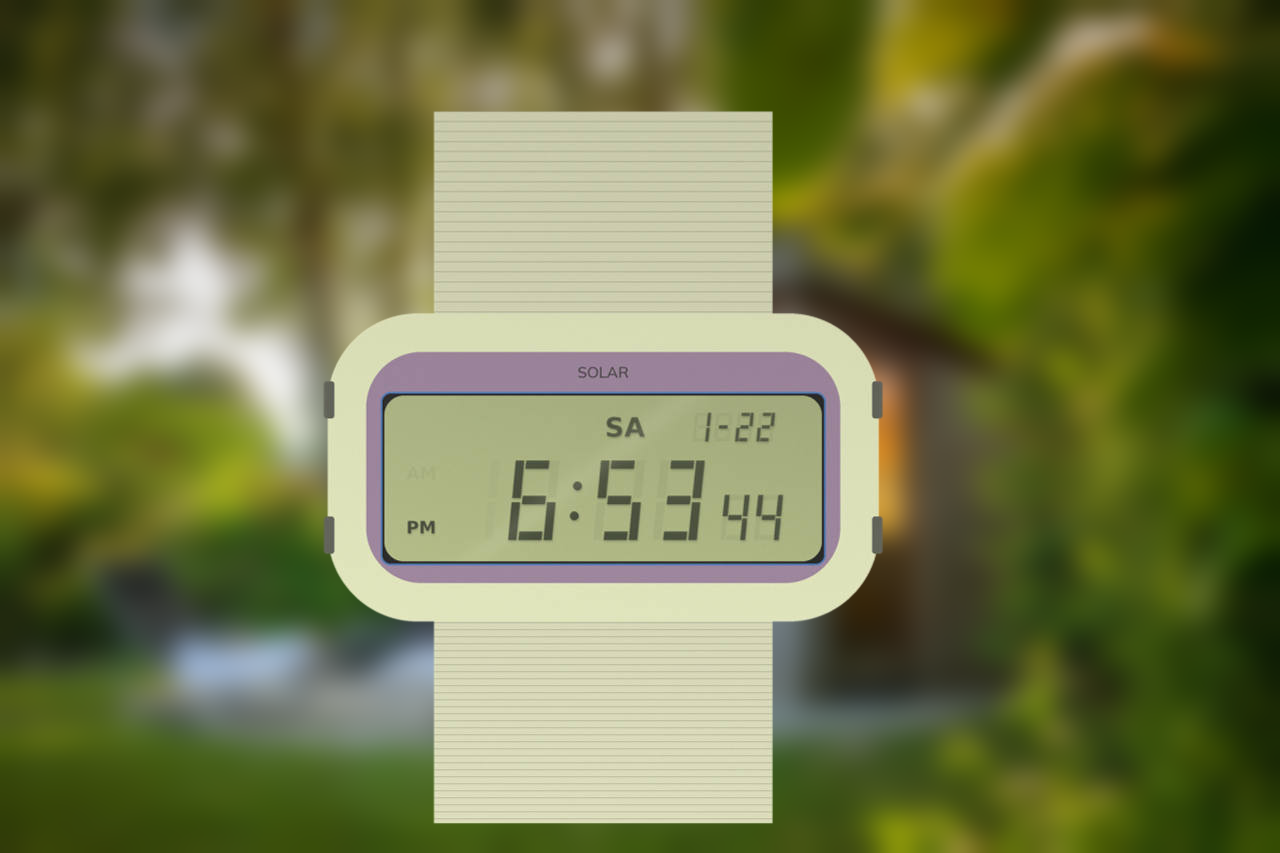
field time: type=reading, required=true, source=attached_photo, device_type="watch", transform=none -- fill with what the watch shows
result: 6:53:44
